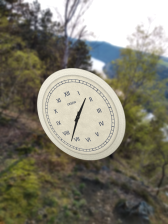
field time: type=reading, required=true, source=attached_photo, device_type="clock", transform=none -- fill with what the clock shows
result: 1:37
